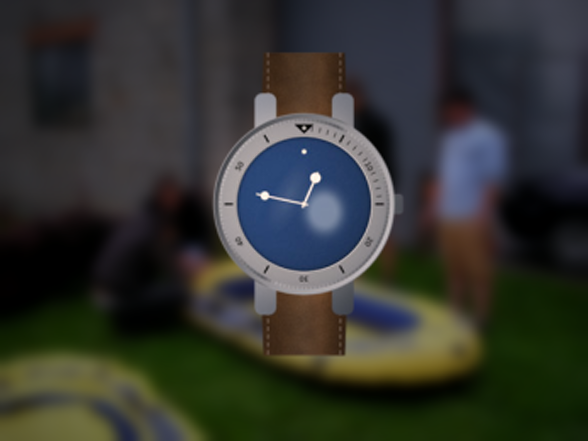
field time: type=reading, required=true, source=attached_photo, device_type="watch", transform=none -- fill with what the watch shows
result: 12:47
